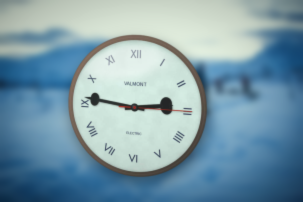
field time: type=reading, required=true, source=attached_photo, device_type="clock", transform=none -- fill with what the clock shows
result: 2:46:15
